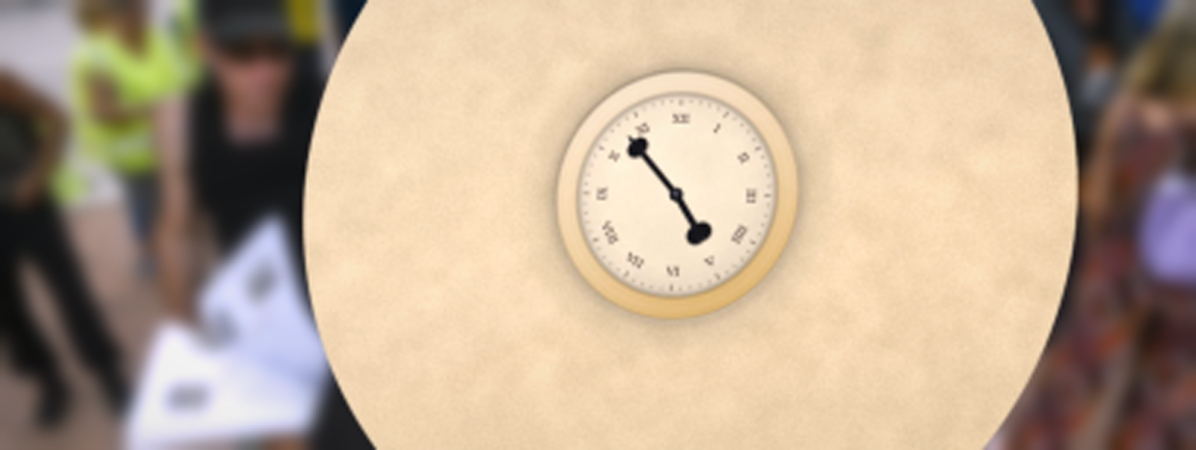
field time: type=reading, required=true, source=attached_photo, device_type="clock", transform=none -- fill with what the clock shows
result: 4:53
